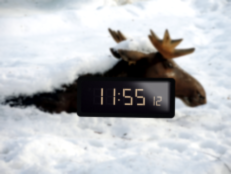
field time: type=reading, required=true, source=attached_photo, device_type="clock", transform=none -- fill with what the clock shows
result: 11:55:12
